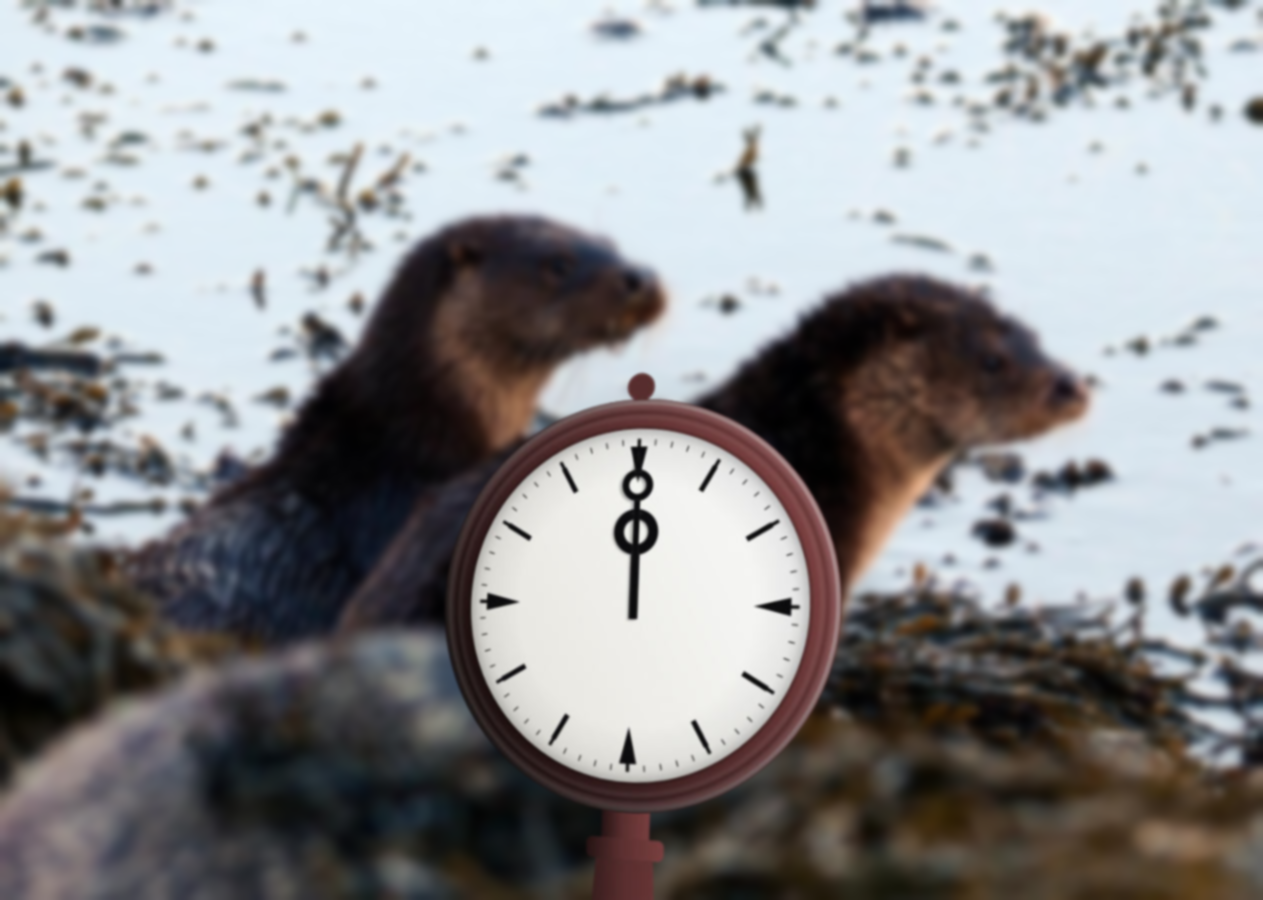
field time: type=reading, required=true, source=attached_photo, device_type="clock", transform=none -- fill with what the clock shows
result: 12:00
